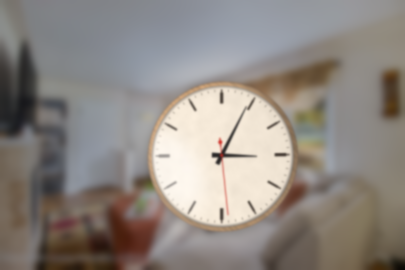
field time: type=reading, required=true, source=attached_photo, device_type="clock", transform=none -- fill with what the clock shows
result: 3:04:29
